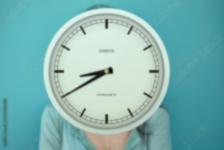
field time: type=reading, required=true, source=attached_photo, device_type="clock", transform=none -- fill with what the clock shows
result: 8:40
